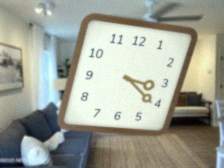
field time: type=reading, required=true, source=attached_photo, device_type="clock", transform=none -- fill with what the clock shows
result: 3:21
